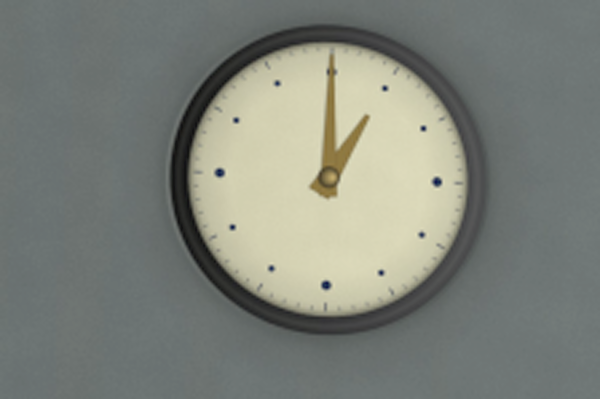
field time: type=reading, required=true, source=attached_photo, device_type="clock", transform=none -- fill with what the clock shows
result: 1:00
